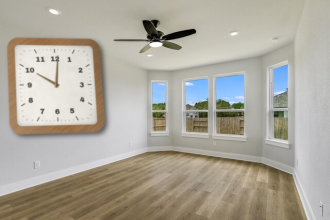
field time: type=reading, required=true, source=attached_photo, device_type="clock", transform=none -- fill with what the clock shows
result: 10:01
